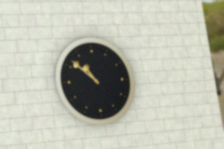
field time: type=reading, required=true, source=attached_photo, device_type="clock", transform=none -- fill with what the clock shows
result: 10:52
